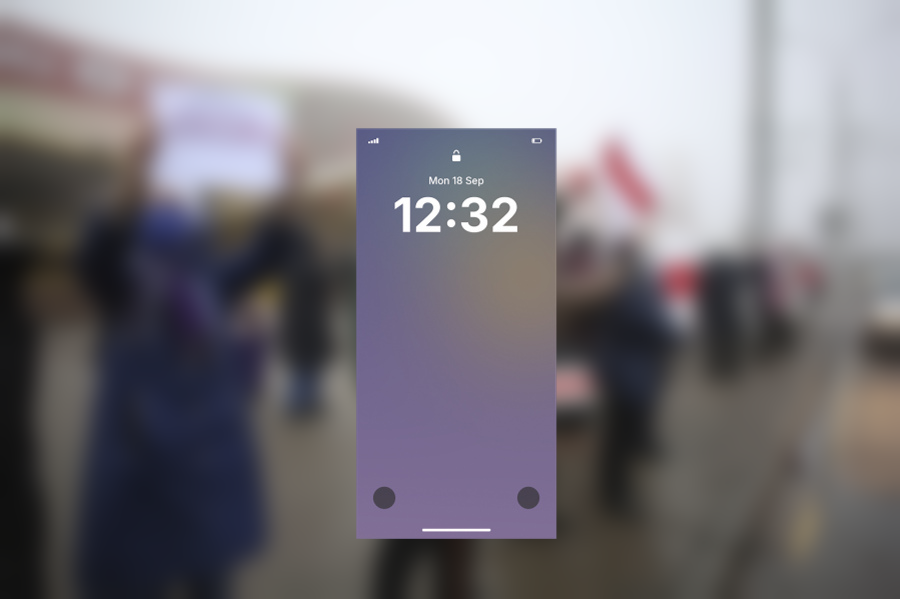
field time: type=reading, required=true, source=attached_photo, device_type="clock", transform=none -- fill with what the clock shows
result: 12:32
